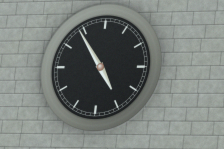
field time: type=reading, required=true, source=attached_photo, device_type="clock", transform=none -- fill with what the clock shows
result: 4:54
